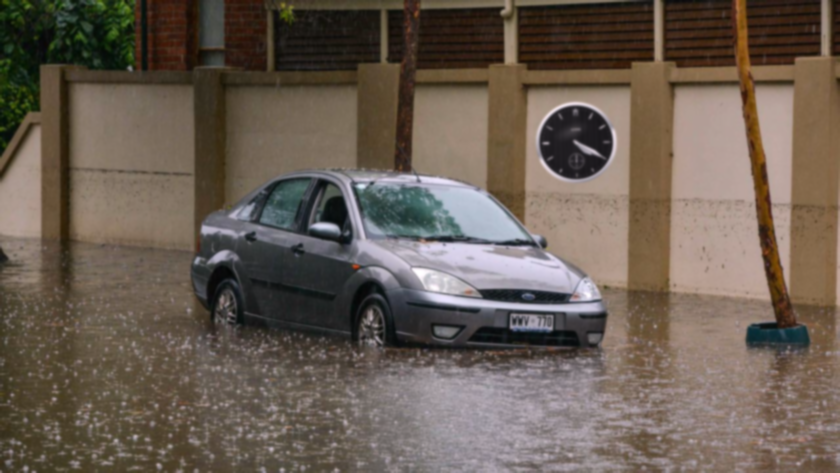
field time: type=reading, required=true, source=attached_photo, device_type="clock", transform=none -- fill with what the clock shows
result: 4:20
